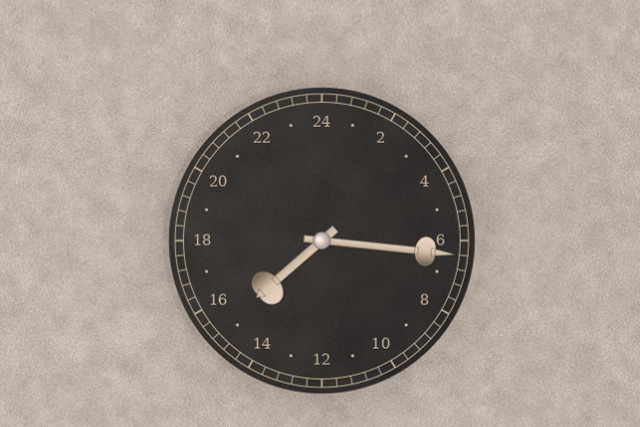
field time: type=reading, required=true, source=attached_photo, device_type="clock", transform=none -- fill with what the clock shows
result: 15:16
